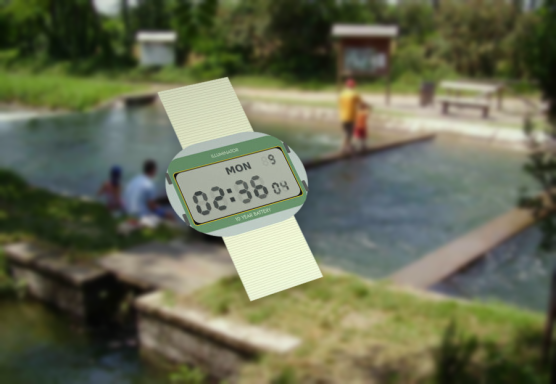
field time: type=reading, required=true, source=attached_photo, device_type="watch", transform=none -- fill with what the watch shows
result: 2:36:04
